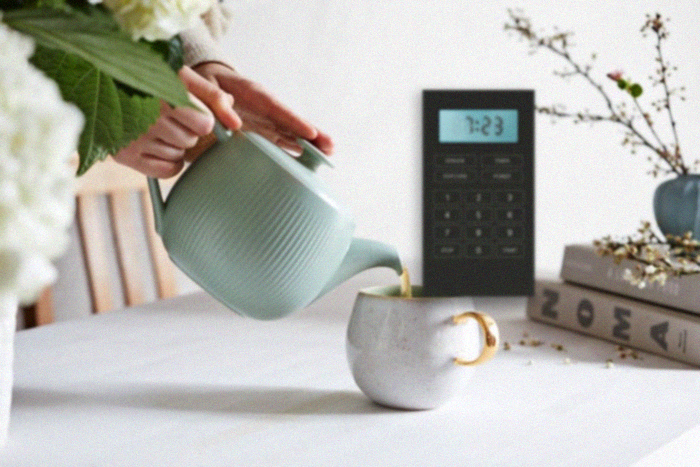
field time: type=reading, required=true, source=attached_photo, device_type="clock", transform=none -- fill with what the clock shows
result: 7:23
